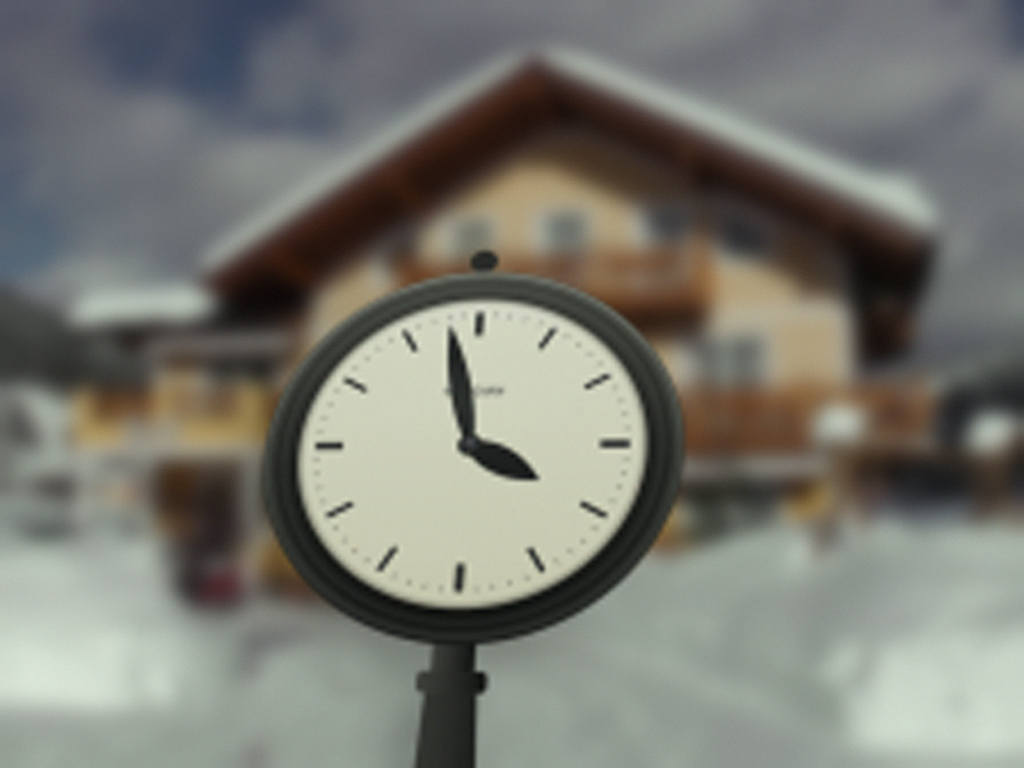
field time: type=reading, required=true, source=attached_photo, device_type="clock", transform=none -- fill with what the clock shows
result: 3:58
